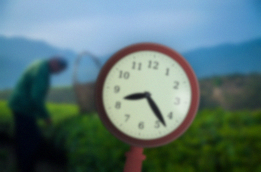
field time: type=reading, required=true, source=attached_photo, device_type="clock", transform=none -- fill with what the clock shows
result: 8:23
